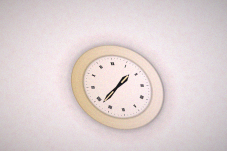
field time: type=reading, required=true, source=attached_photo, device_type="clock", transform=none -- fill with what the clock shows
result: 1:38
